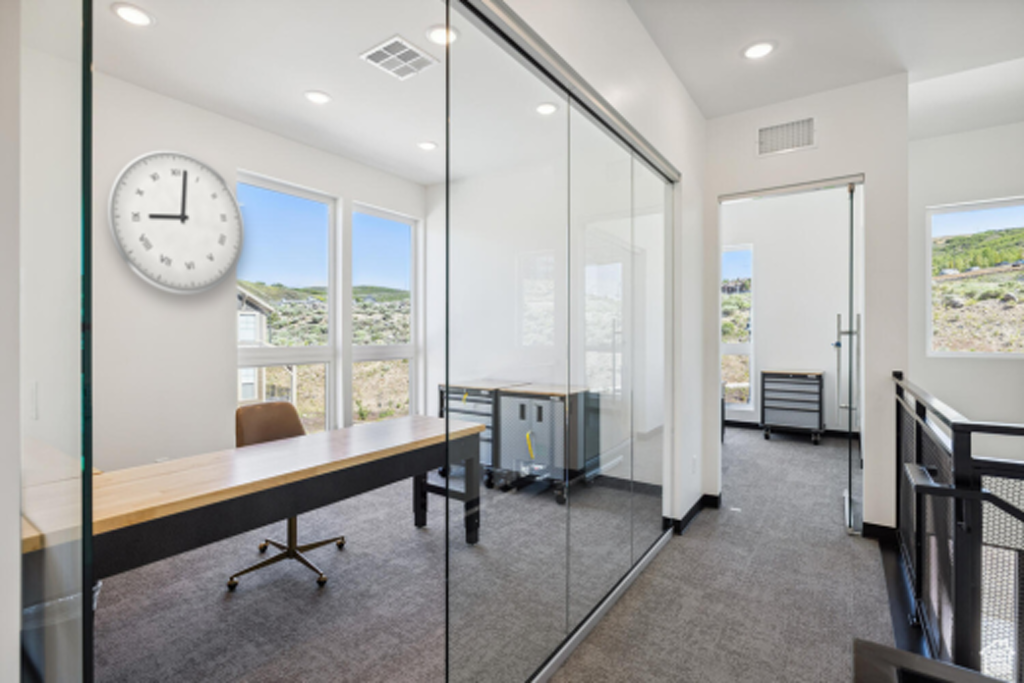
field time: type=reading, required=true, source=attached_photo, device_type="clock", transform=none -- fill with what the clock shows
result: 9:02
